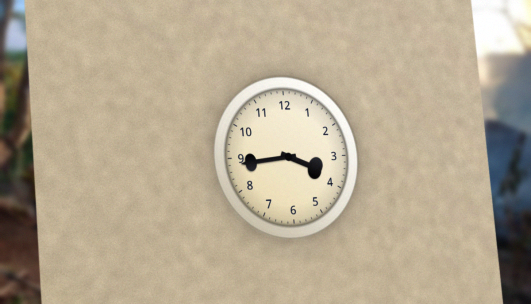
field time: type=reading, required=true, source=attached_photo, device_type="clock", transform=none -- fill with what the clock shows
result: 3:44
